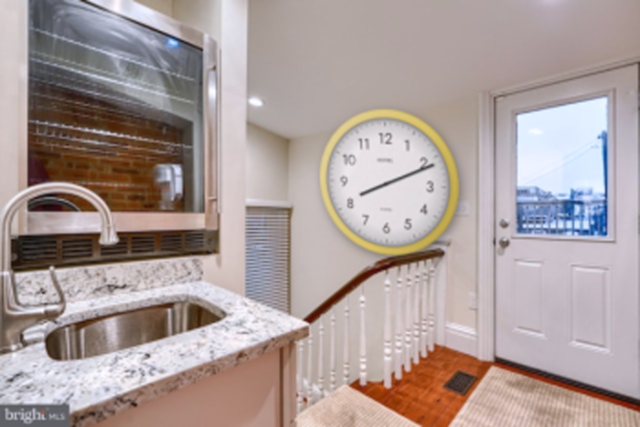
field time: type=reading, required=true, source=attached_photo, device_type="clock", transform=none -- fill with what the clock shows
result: 8:11
